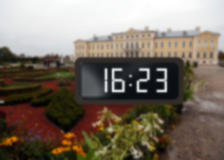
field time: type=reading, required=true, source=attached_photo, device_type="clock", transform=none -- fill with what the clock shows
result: 16:23
